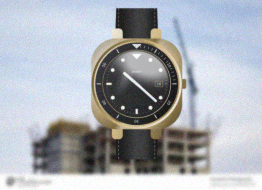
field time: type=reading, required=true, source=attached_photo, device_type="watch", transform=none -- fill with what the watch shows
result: 10:22
